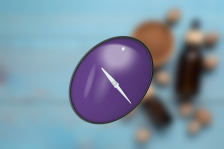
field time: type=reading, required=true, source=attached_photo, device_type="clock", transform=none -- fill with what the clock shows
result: 10:22
